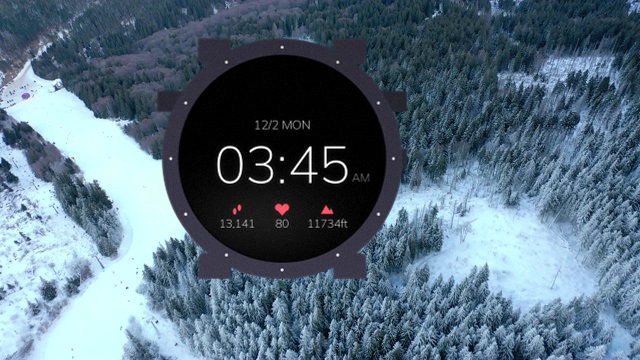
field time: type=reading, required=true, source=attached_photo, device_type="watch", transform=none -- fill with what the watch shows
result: 3:45
